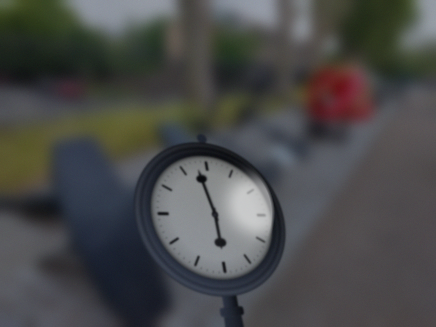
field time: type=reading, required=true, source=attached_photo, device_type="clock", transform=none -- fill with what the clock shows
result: 5:58
